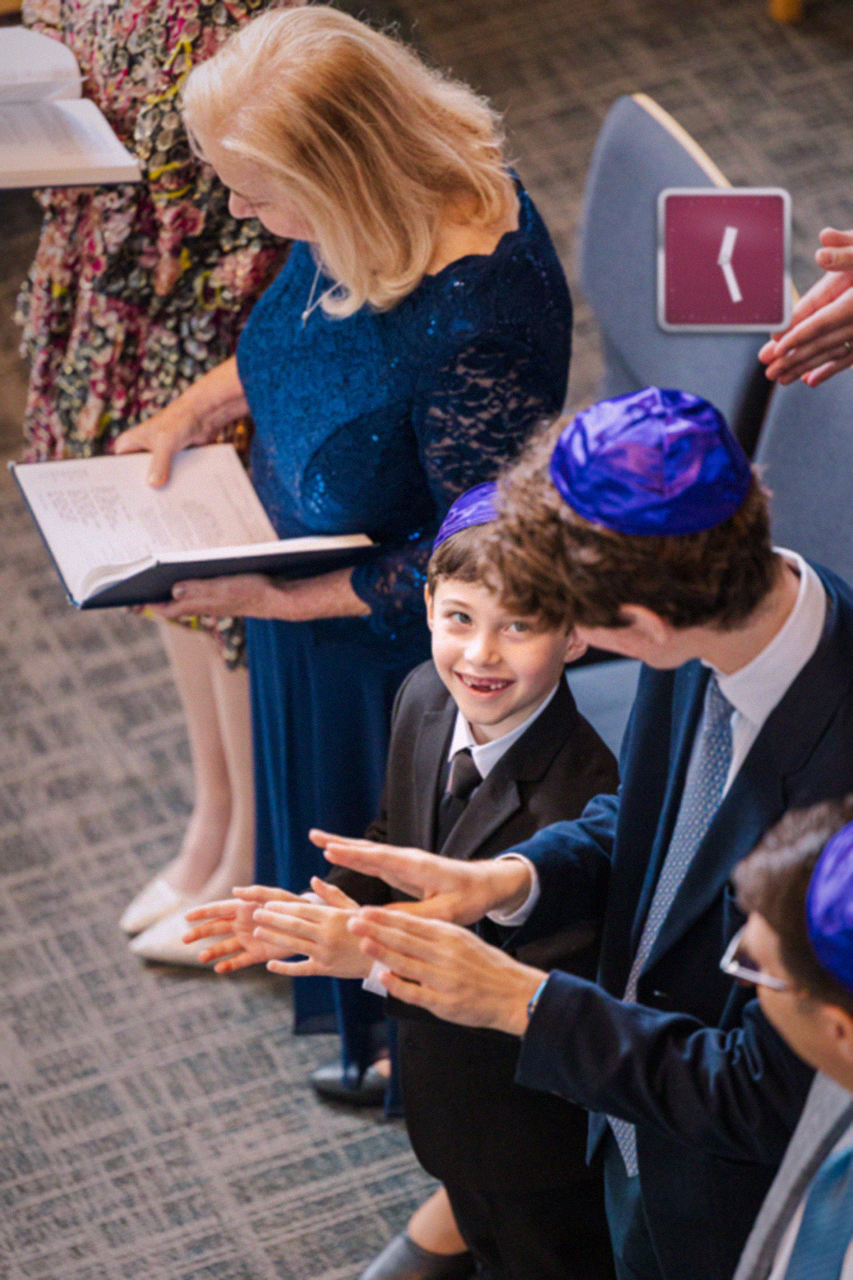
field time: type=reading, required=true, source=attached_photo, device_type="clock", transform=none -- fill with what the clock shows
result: 12:27
